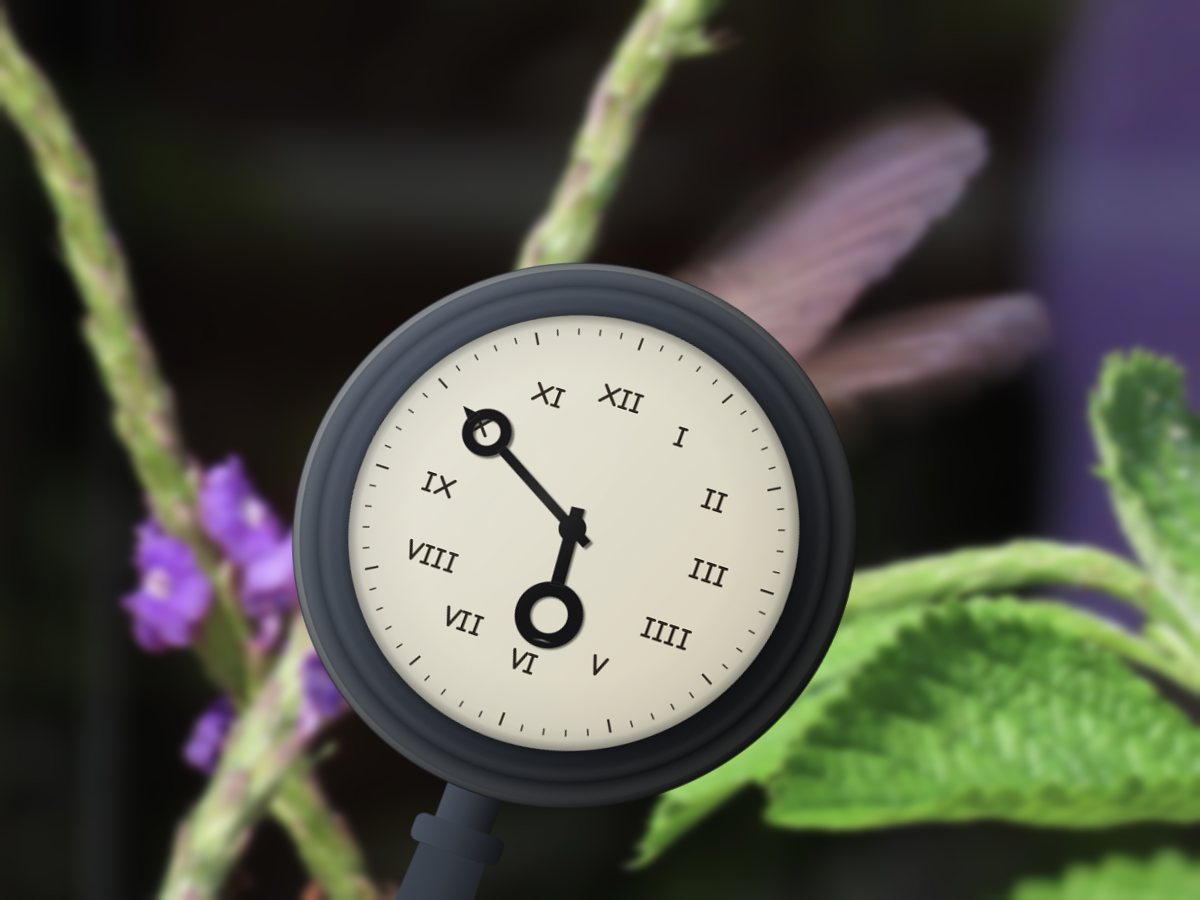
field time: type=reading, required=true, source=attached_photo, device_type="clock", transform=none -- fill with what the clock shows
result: 5:50
